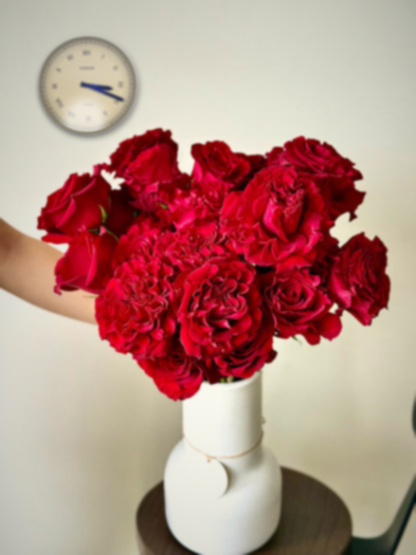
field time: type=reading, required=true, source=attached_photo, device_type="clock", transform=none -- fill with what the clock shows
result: 3:19
